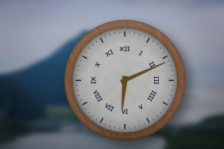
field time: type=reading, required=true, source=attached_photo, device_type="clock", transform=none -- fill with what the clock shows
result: 6:11
